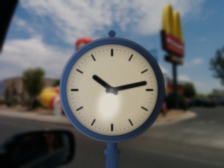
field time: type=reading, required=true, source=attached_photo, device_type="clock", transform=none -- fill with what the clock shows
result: 10:13
